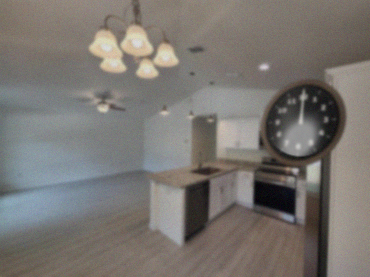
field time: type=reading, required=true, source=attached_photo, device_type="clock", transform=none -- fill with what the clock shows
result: 12:00
